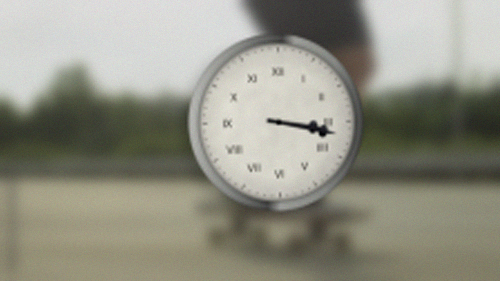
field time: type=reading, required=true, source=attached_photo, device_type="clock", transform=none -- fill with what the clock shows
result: 3:17
